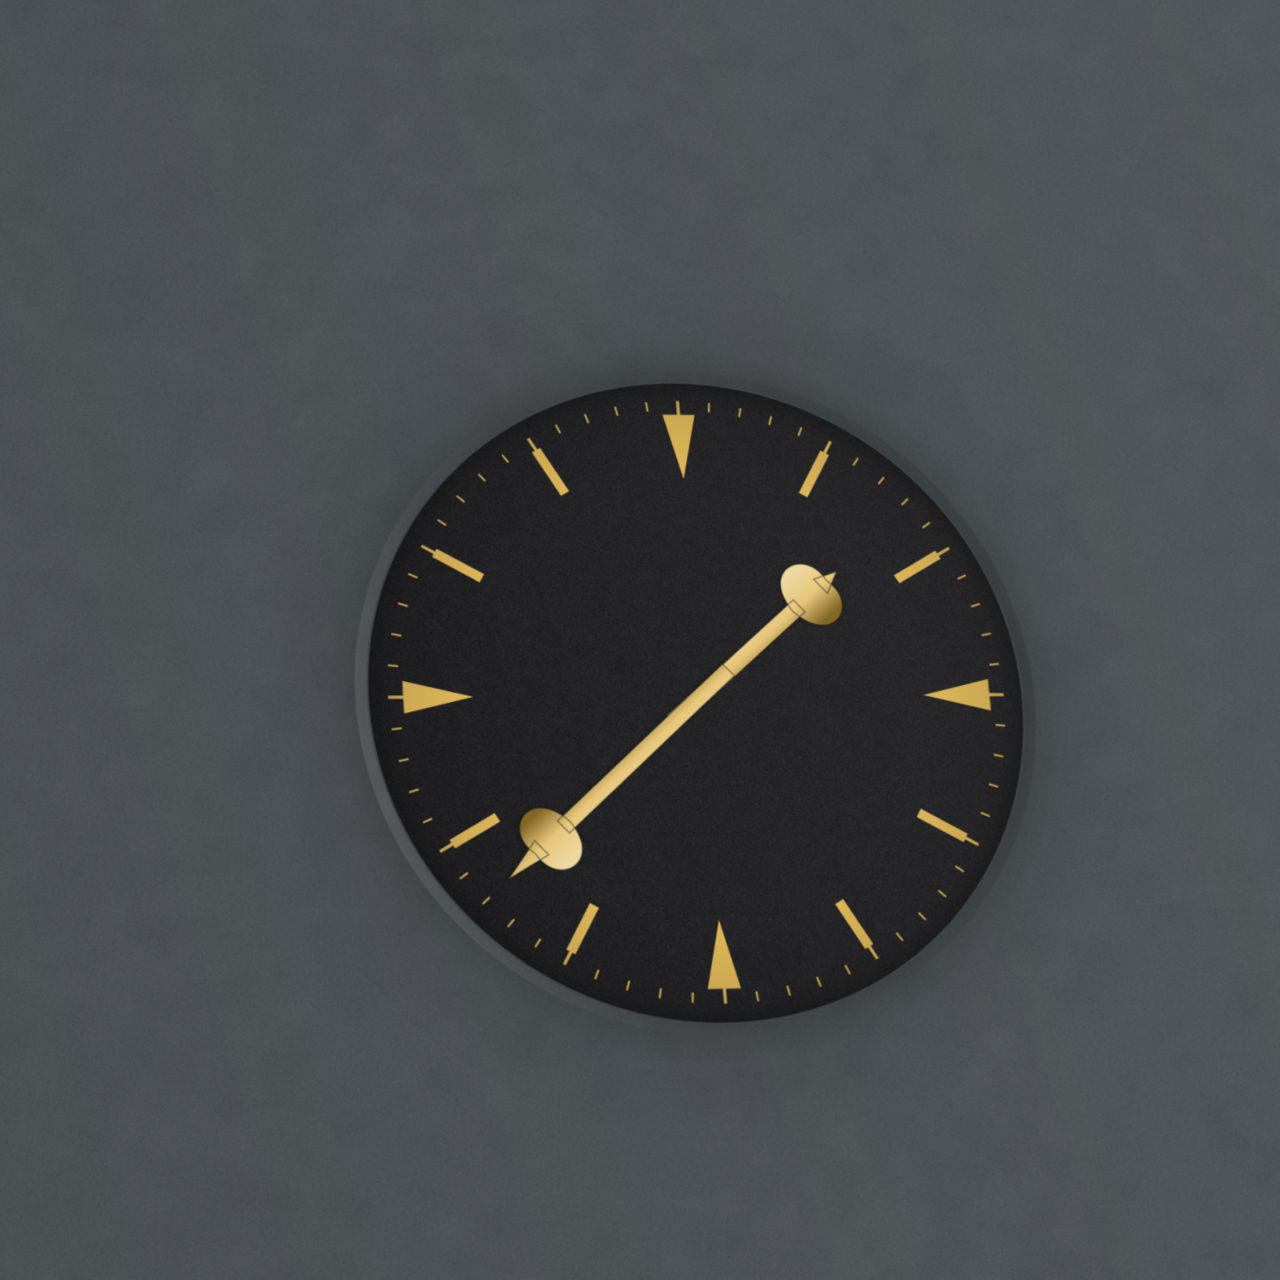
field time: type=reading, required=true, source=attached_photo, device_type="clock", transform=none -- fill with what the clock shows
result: 1:38
